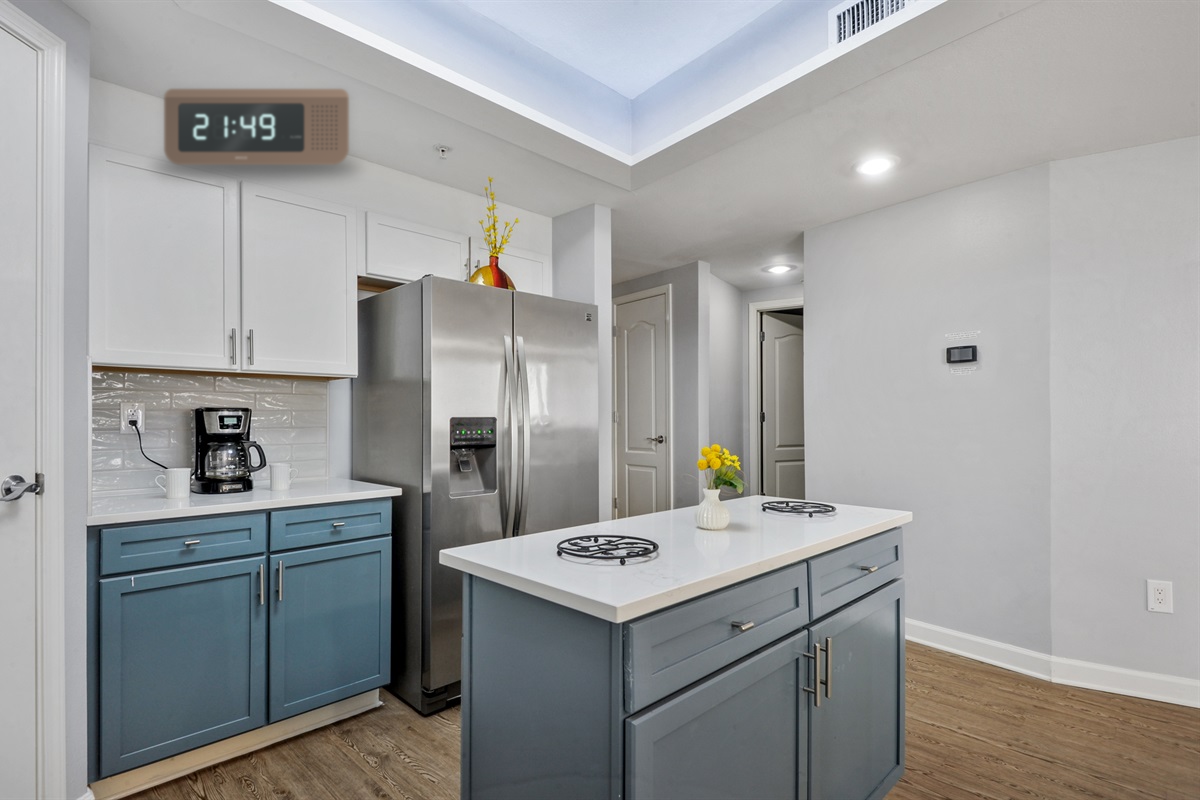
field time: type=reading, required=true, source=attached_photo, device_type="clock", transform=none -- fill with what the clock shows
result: 21:49
